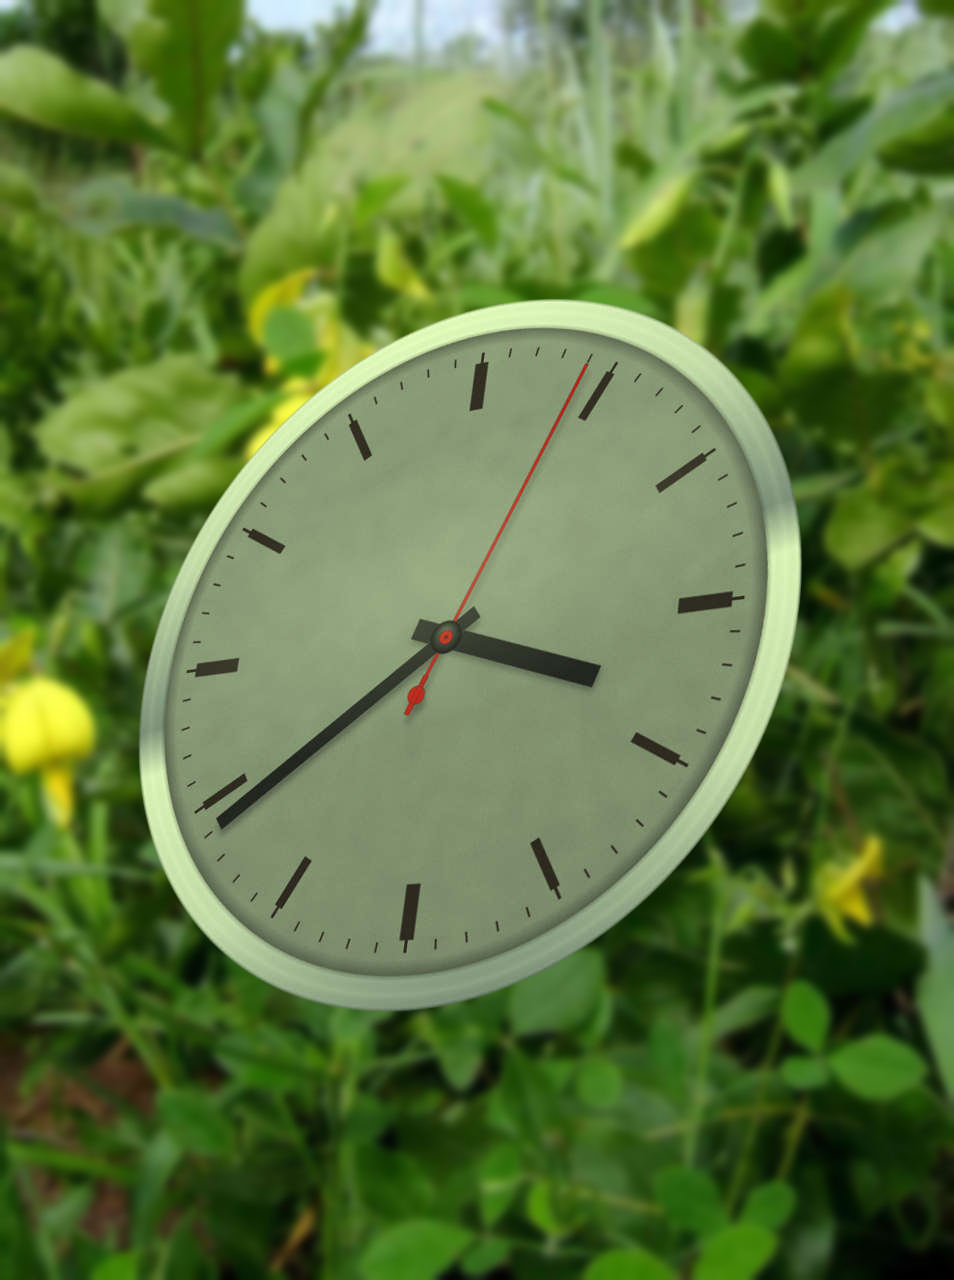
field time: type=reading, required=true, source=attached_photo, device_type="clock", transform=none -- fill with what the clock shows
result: 3:39:04
